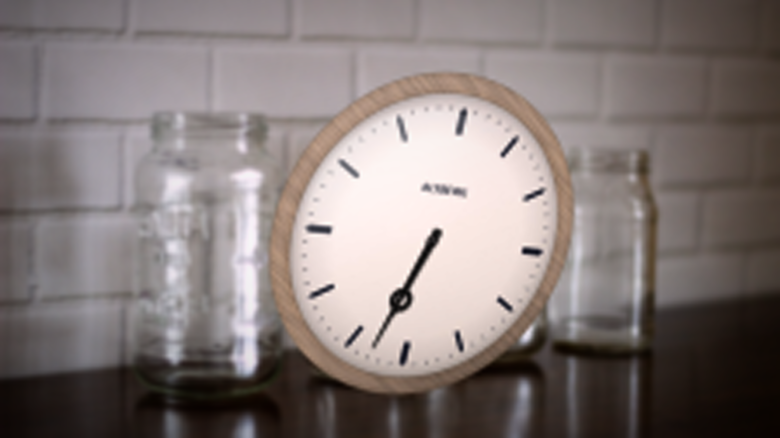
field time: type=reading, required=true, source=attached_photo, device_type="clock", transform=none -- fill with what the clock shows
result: 6:33
